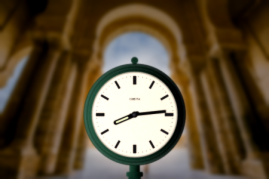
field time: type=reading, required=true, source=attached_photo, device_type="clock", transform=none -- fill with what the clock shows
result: 8:14
